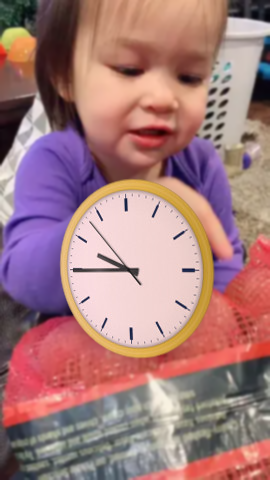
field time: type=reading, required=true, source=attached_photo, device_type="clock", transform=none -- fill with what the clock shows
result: 9:44:53
